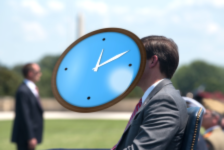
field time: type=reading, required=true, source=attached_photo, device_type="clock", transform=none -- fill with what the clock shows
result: 12:10
